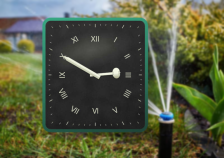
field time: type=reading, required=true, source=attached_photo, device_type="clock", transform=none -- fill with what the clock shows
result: 2:50
